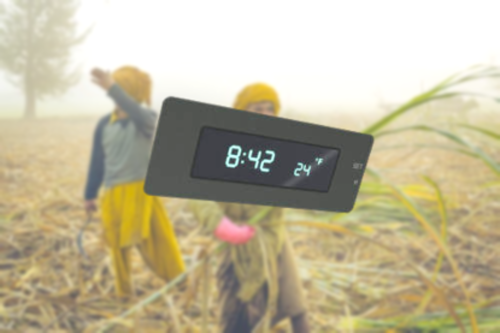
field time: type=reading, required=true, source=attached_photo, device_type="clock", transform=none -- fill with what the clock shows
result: 8:42
